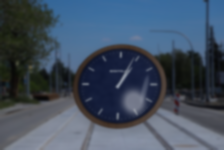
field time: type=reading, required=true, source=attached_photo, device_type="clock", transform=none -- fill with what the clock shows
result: 1:04
